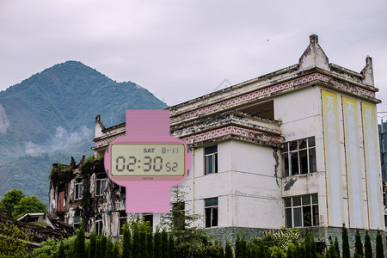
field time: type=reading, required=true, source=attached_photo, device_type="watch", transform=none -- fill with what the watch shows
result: 2:30:52
